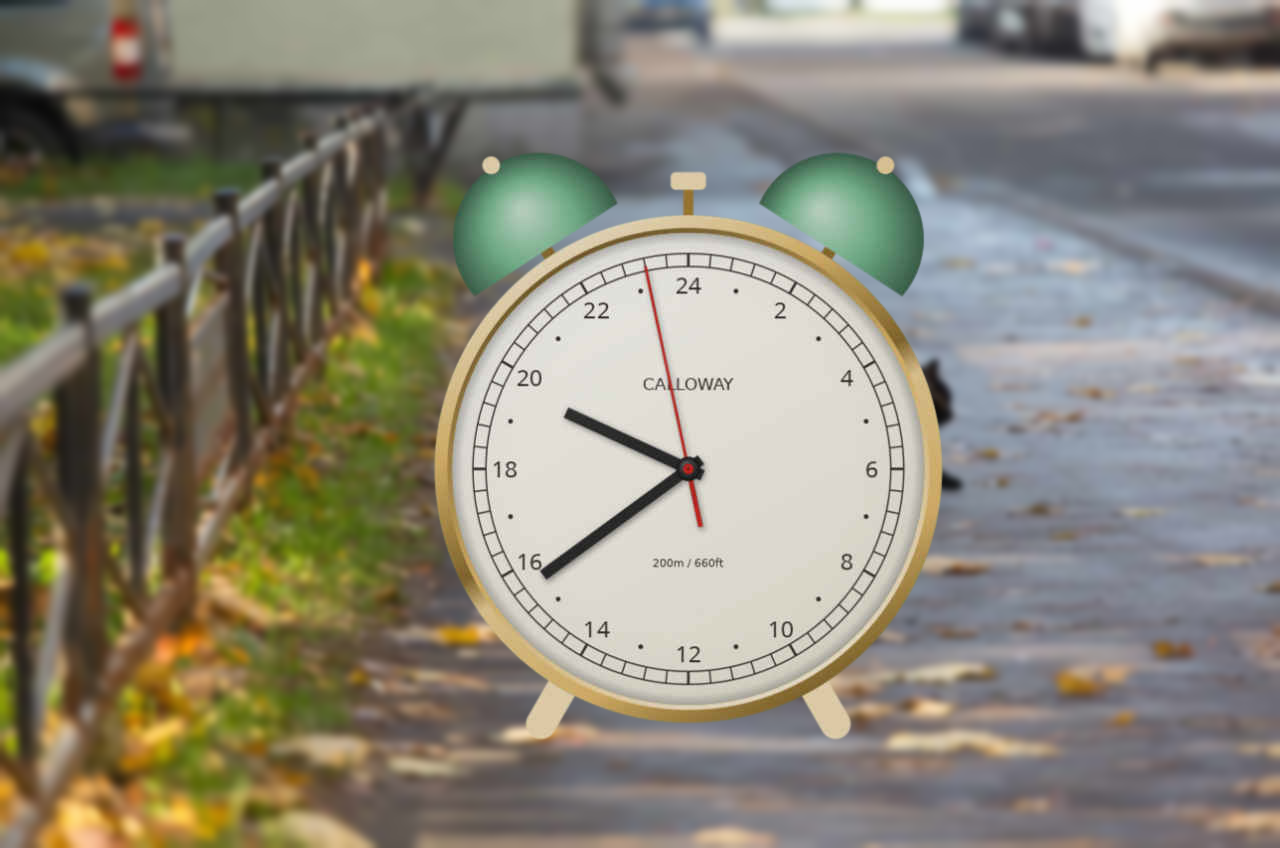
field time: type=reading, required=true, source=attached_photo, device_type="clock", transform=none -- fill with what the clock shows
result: 19:38:58
